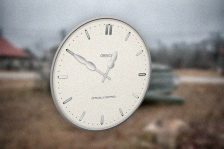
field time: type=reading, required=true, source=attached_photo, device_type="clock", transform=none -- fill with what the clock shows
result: 12:50
